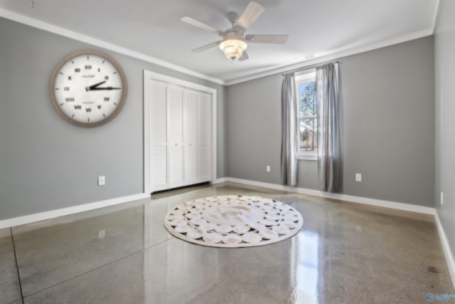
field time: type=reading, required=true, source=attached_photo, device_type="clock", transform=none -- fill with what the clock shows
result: 2:15
